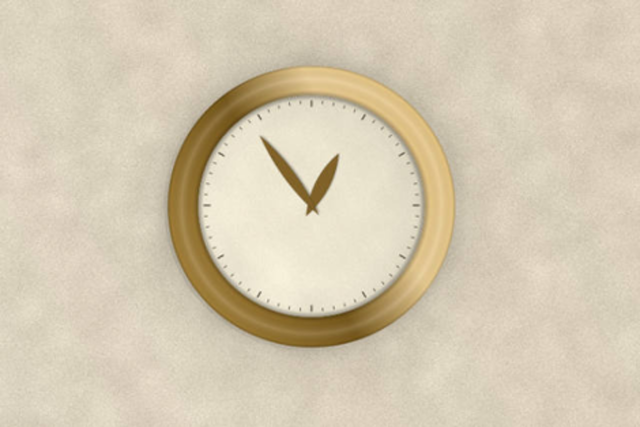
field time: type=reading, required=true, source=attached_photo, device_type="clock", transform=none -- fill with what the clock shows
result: 12:54
